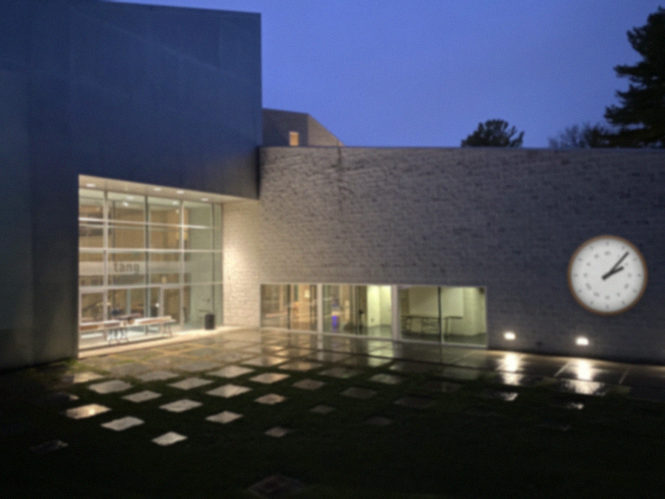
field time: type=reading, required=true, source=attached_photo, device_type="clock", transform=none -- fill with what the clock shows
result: 2:07
